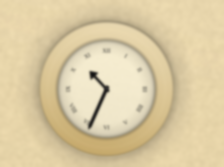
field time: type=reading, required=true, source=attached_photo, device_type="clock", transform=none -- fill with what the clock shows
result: 10:34
